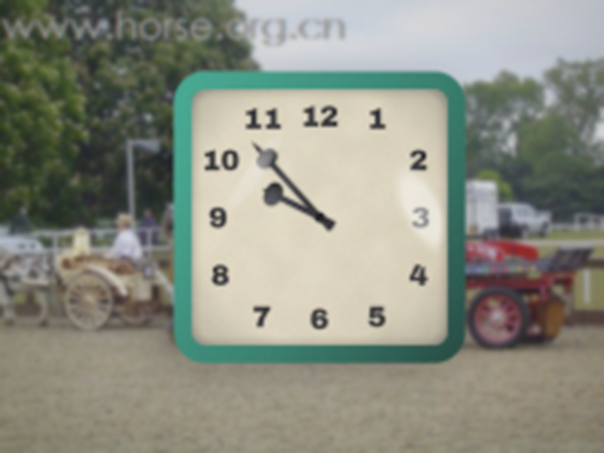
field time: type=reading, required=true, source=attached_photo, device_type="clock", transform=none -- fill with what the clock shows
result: 9:53
